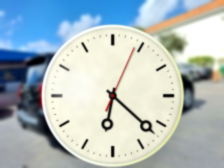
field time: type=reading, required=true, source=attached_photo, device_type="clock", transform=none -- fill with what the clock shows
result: 6:22:04
